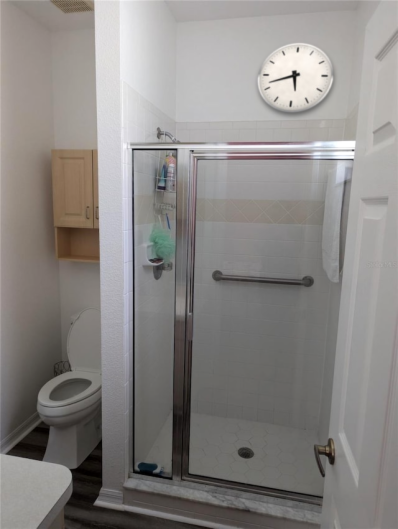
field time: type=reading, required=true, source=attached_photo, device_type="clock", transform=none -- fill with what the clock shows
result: 5:42
